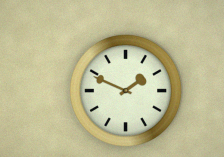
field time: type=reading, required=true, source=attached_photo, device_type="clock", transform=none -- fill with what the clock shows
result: 1:49
